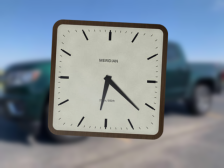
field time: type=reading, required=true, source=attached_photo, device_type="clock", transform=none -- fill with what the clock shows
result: 6:22
